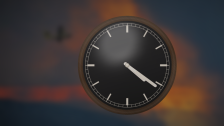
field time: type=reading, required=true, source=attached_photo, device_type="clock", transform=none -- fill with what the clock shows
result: 4:21
